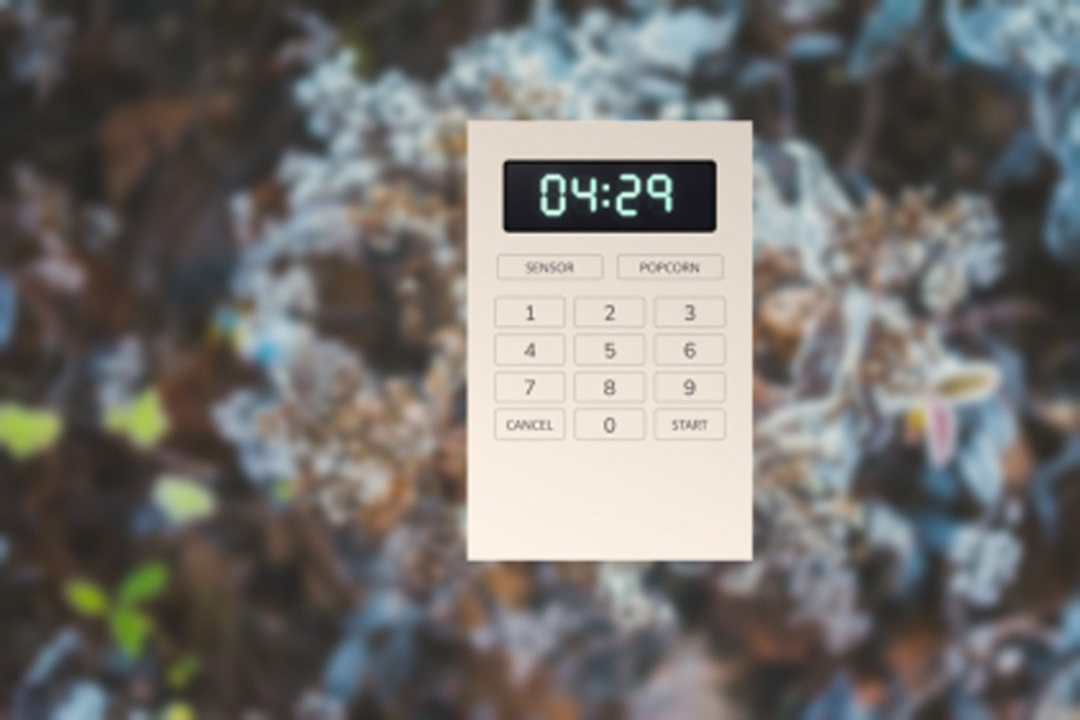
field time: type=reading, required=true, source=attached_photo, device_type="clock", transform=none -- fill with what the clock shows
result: 4:29
